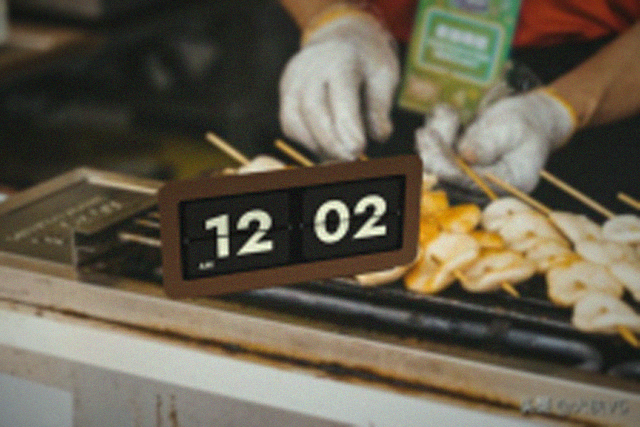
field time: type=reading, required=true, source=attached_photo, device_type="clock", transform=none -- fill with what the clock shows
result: 12:02
